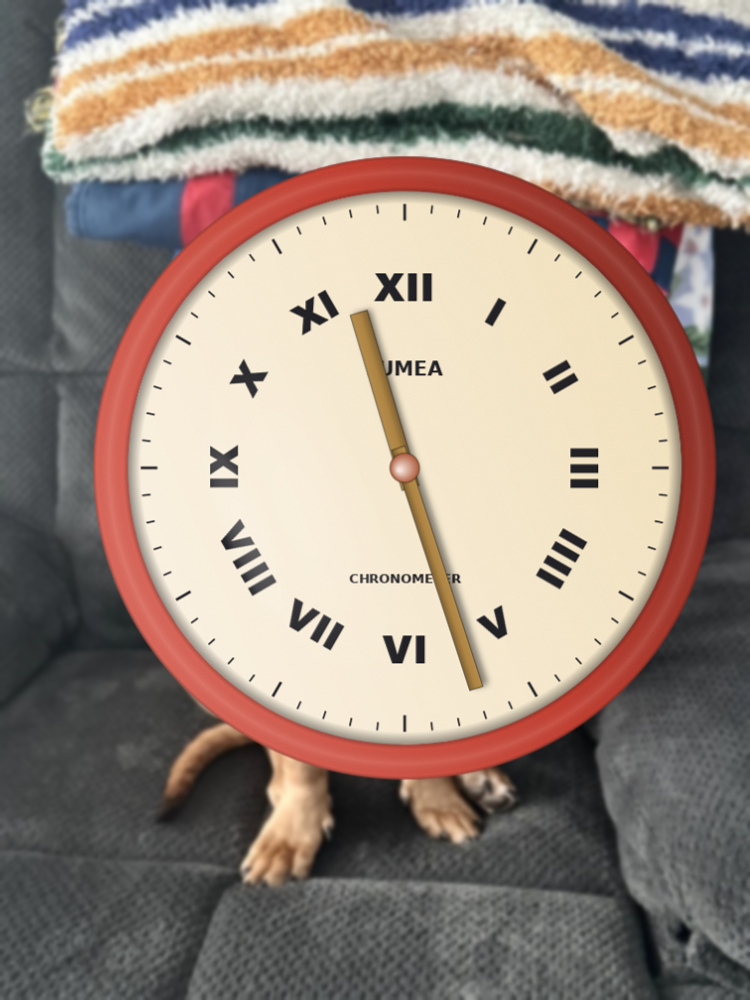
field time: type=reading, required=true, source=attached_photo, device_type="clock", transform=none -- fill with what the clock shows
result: 11:27
